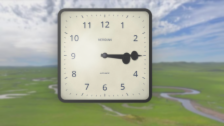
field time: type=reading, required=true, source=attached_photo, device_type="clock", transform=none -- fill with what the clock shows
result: 3:15
